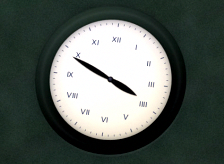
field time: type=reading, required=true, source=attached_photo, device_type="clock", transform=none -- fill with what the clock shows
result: 3:49
